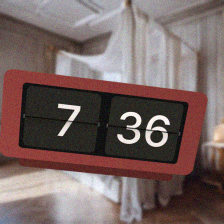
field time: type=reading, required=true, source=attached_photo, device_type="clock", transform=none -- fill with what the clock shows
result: 7:36
